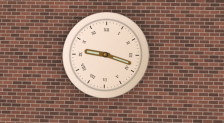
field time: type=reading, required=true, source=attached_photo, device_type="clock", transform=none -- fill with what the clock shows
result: 9:18
